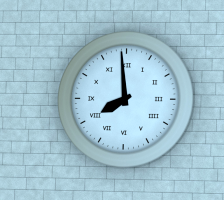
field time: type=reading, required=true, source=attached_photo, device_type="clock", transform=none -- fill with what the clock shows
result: 7:59
